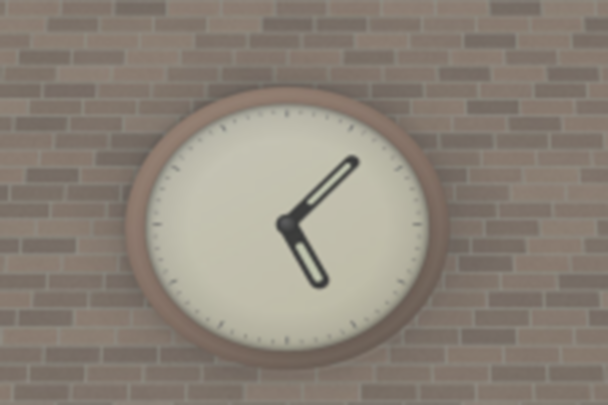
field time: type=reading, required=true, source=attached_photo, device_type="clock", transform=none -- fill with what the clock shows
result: 5:07
